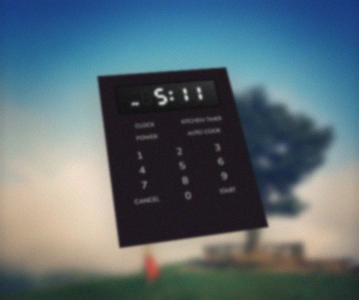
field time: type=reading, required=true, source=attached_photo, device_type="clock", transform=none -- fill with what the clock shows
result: 5:11
